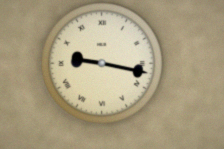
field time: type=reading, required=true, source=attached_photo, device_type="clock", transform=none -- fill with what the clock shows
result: 9:17
